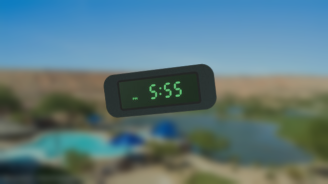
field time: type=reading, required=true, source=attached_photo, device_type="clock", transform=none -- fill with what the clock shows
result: 5:55
